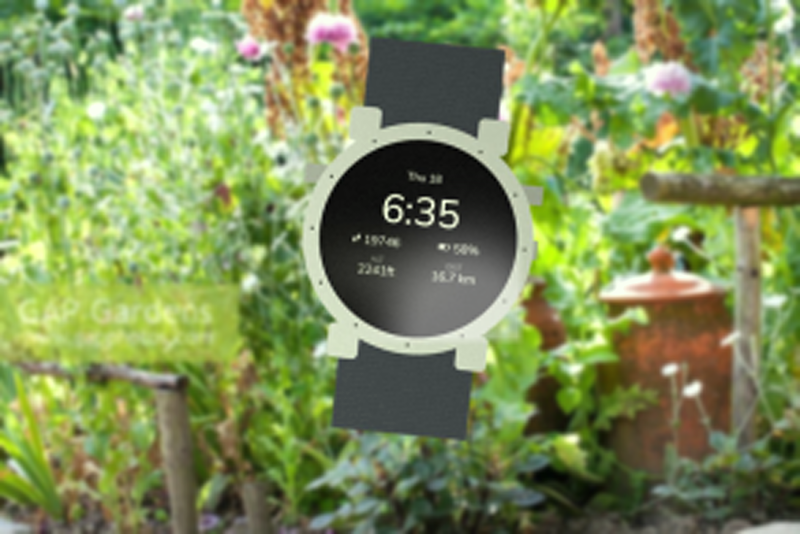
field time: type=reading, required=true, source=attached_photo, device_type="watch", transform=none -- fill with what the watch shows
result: 6:35
